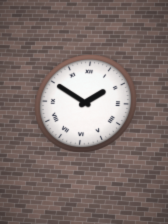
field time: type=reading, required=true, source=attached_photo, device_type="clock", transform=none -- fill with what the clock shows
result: 1:50
